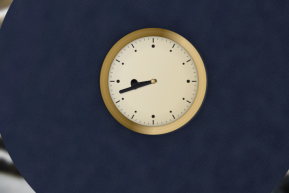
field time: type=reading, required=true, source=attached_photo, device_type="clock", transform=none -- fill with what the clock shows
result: 8:42
